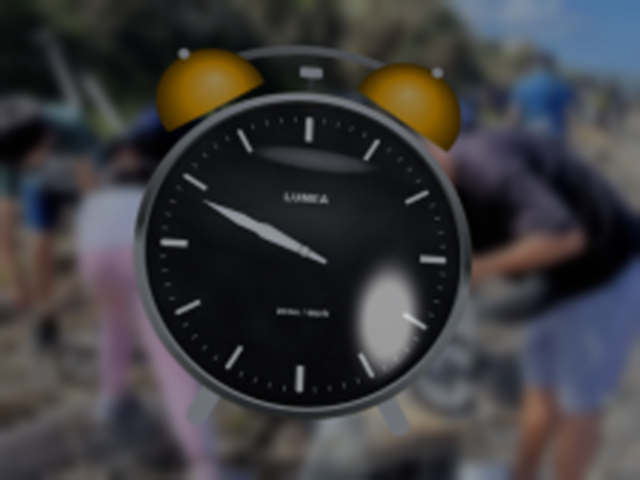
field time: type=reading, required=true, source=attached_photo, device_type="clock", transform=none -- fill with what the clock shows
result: 9:49
